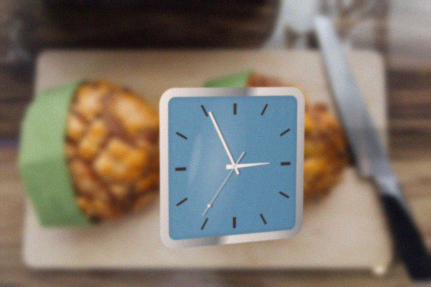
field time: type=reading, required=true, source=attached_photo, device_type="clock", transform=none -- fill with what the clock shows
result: 2:55:36
